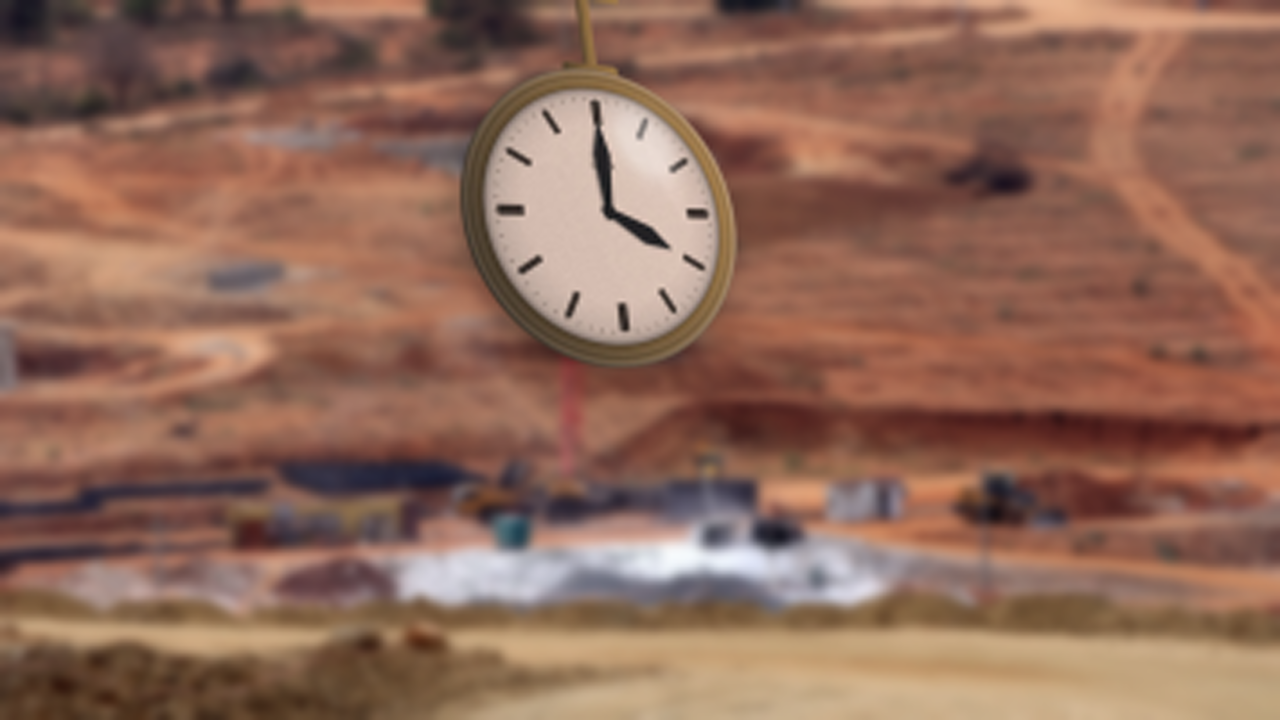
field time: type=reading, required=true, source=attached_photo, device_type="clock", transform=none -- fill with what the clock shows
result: 4:00
